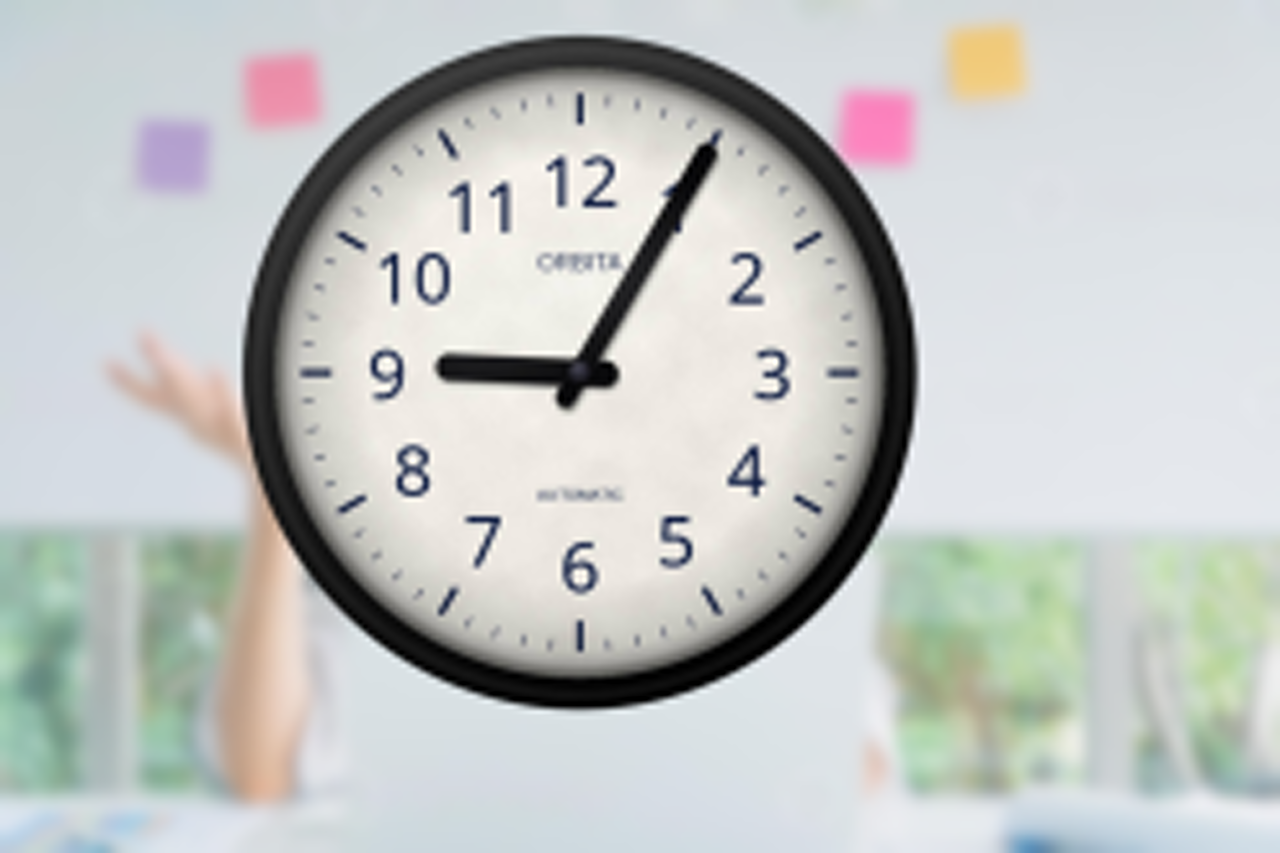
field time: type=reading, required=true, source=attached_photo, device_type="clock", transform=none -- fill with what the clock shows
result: 9:05
